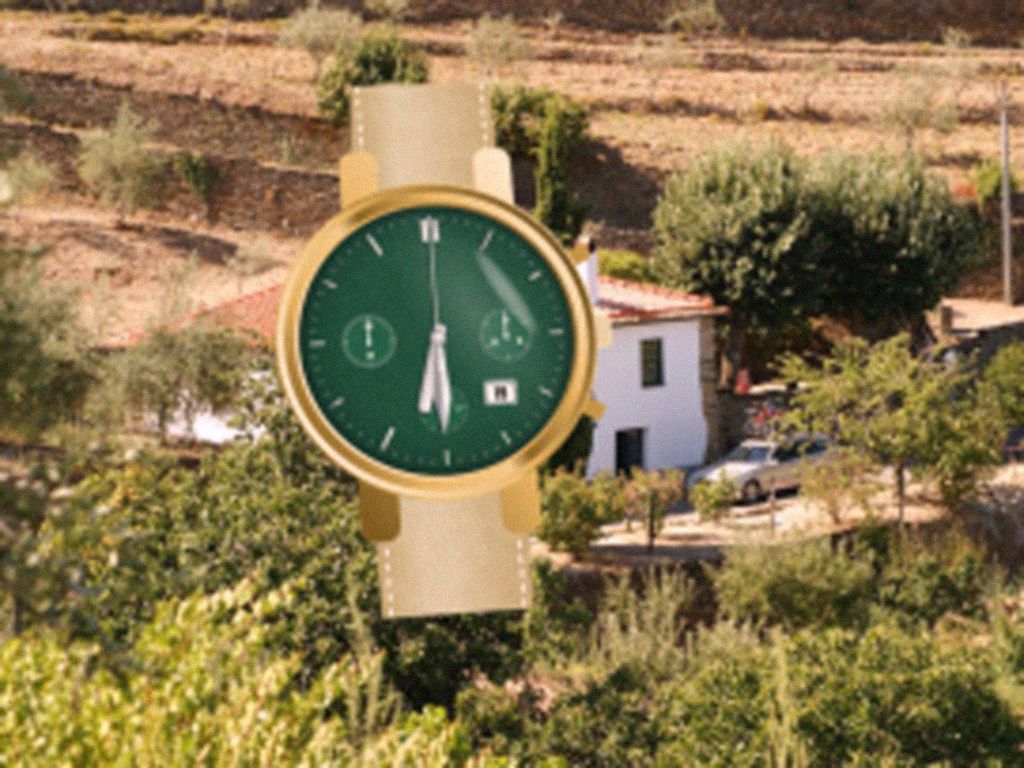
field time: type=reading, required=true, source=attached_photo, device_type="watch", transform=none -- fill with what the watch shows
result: 6:30
